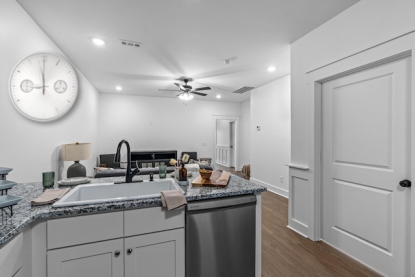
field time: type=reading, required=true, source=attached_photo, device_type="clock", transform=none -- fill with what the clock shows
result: 8:58
